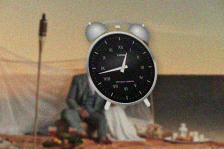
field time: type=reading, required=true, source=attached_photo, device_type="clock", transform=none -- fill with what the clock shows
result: 12:43
